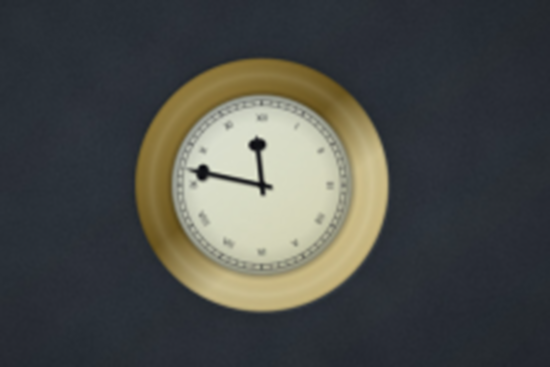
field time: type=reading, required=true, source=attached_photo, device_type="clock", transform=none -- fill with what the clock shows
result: 11:47
